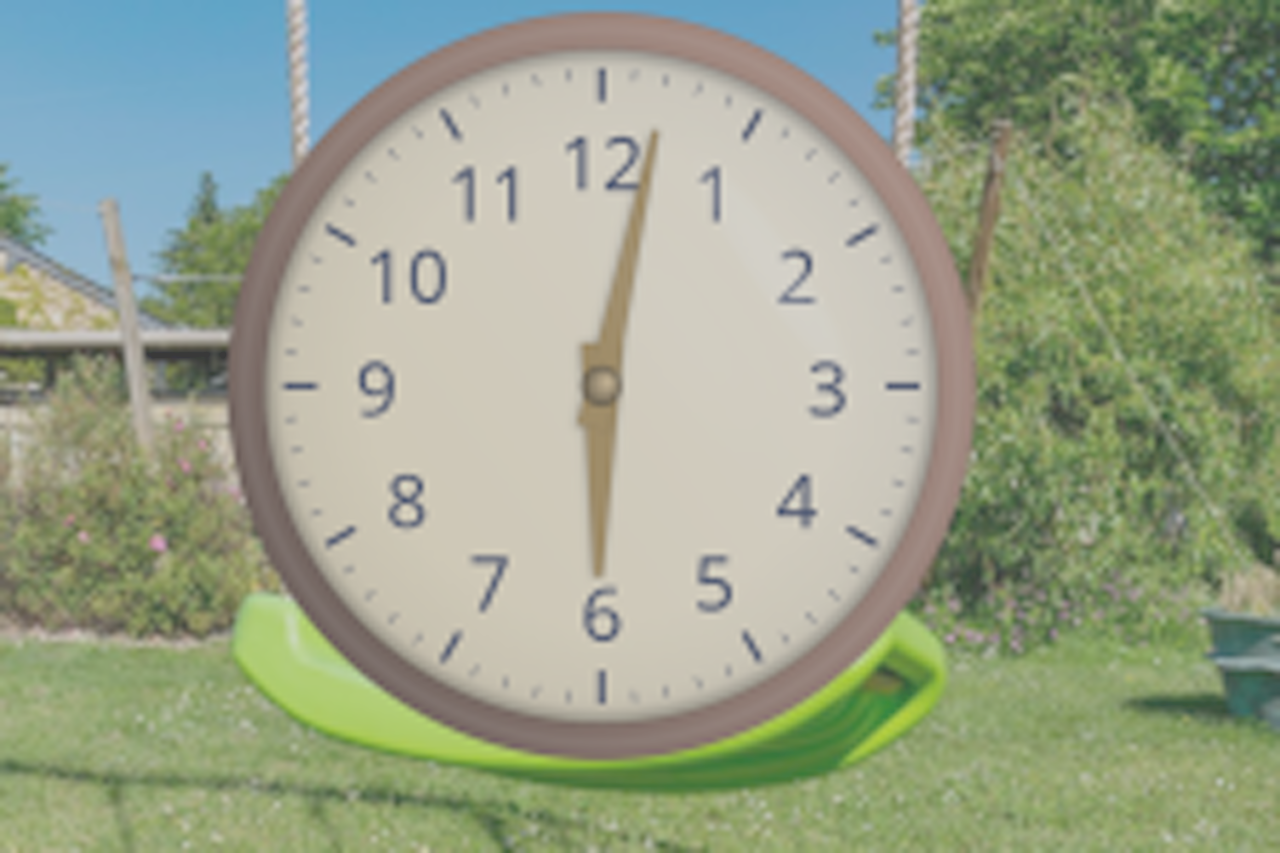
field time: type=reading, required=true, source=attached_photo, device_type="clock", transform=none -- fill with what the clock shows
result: 6:02
